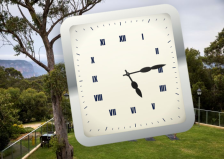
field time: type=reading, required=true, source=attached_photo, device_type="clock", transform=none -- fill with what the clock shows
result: 5:14
